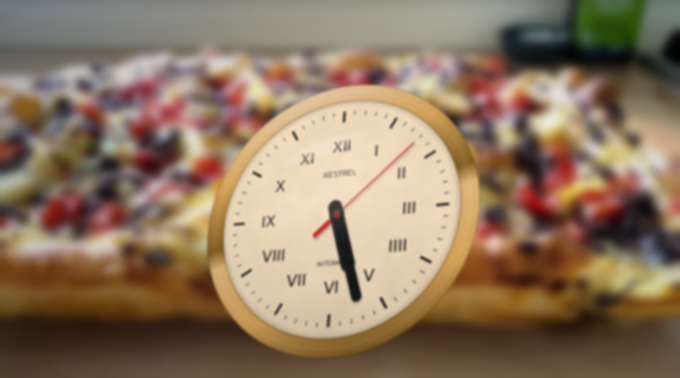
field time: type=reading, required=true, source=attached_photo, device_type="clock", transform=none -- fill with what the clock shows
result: 5:27:08
